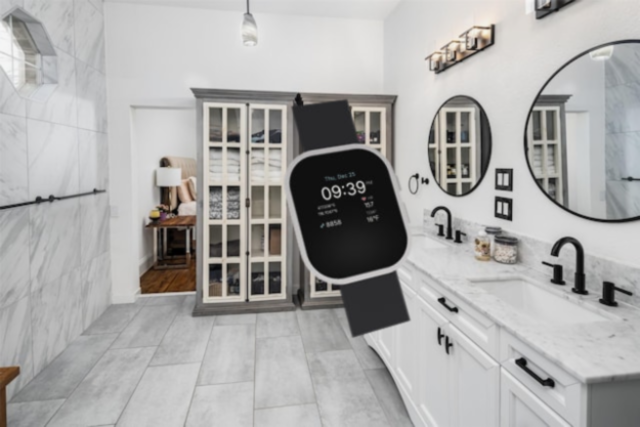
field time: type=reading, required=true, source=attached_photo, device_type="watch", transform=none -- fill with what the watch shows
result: 9:39
